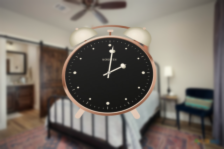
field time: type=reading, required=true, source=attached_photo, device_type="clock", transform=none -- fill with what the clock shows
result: 2:01
